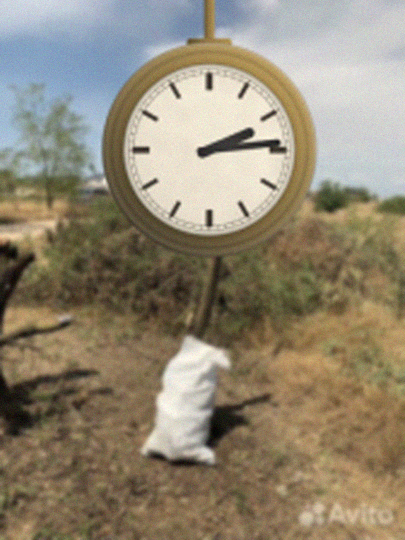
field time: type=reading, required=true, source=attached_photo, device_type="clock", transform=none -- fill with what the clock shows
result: 2:14
